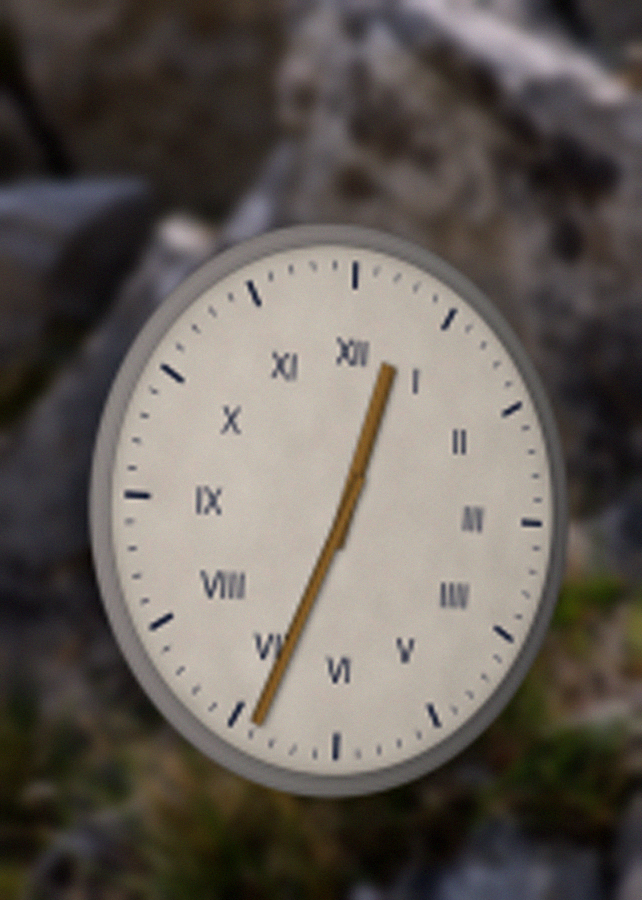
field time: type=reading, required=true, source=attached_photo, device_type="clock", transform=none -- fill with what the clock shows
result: 12:34
